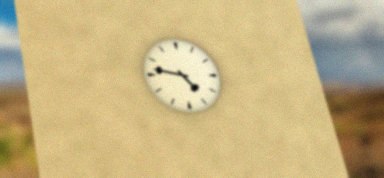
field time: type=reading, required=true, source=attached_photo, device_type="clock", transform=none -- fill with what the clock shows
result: 4:47
